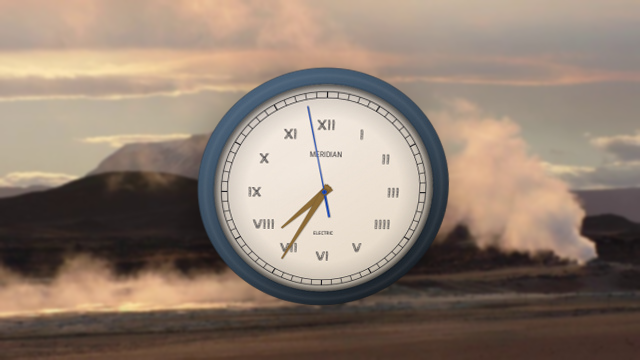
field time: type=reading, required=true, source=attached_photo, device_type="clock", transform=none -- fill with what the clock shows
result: 7:34:58
